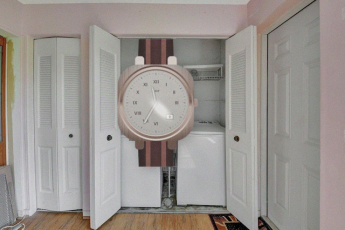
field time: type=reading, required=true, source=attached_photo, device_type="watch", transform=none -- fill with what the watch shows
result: 11:35
